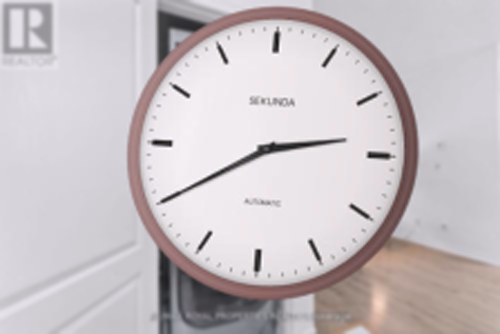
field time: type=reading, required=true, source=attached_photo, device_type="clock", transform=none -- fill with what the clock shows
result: 2:40
